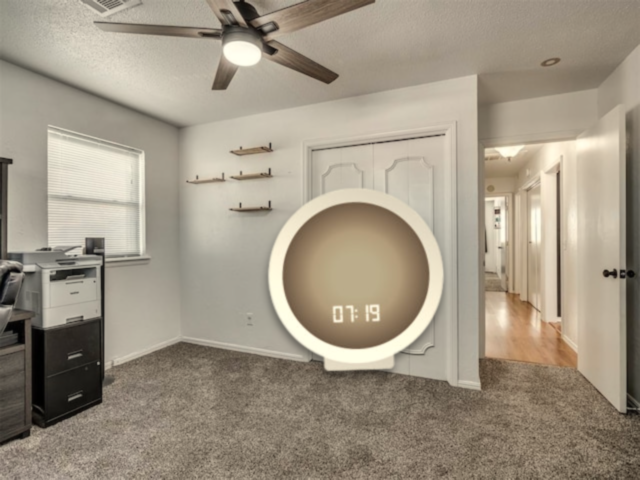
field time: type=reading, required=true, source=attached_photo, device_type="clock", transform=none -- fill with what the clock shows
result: 7:19
